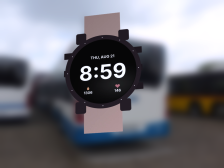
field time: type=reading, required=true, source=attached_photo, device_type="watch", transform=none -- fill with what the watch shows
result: 8:59
